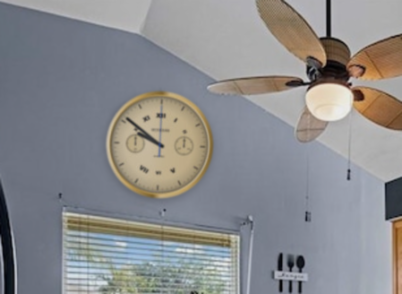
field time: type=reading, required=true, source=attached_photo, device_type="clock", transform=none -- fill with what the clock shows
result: 9:51
